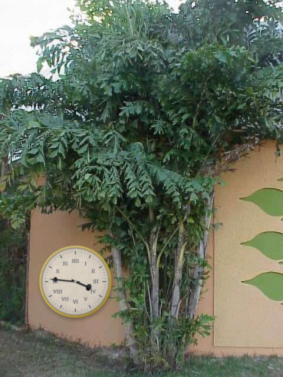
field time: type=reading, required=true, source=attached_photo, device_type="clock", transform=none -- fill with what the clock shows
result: 3:46
